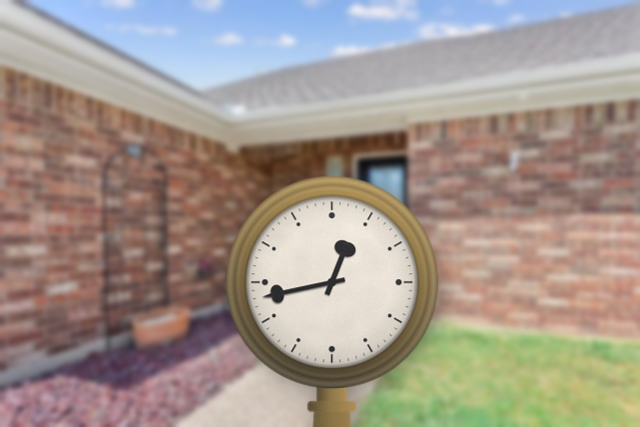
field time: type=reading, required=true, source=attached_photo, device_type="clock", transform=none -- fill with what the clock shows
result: 12:43
